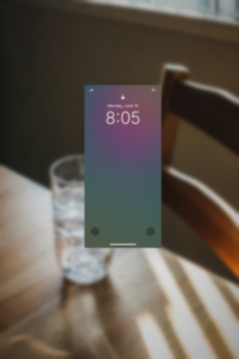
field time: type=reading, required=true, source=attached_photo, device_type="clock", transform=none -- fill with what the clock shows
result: 8:05
